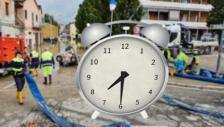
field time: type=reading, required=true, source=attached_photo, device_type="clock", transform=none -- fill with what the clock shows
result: 7:30
